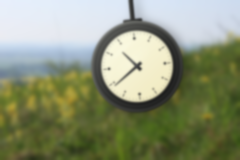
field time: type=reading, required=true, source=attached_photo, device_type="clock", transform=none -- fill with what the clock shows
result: 10:39
